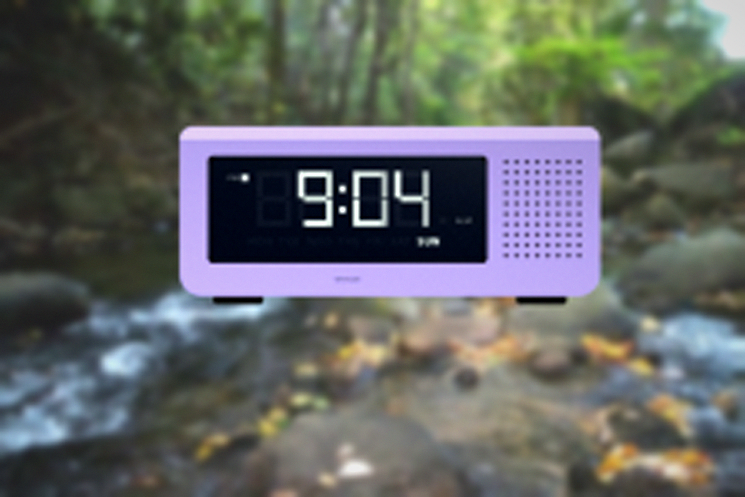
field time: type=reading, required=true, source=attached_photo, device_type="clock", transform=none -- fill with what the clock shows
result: 9:04
